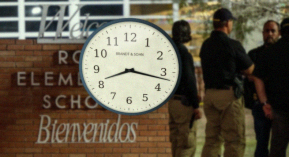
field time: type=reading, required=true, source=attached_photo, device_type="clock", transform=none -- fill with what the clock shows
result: 8:17
